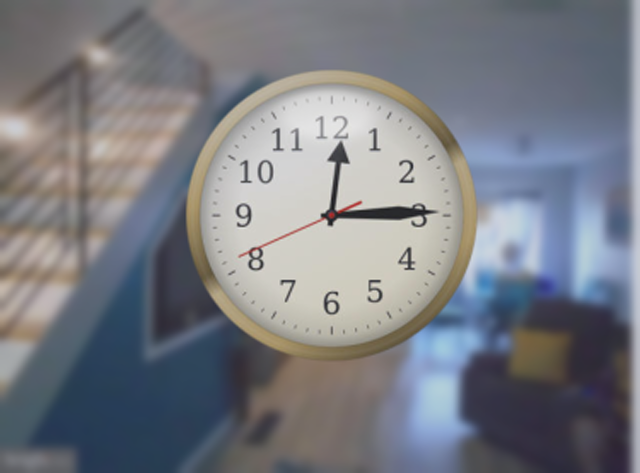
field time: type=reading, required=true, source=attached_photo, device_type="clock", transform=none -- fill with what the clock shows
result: 12:14:41
